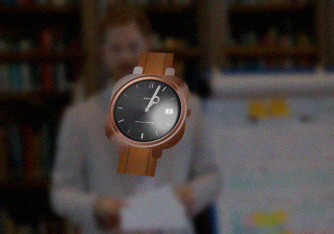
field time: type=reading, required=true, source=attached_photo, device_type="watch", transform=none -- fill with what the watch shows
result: 1:03
